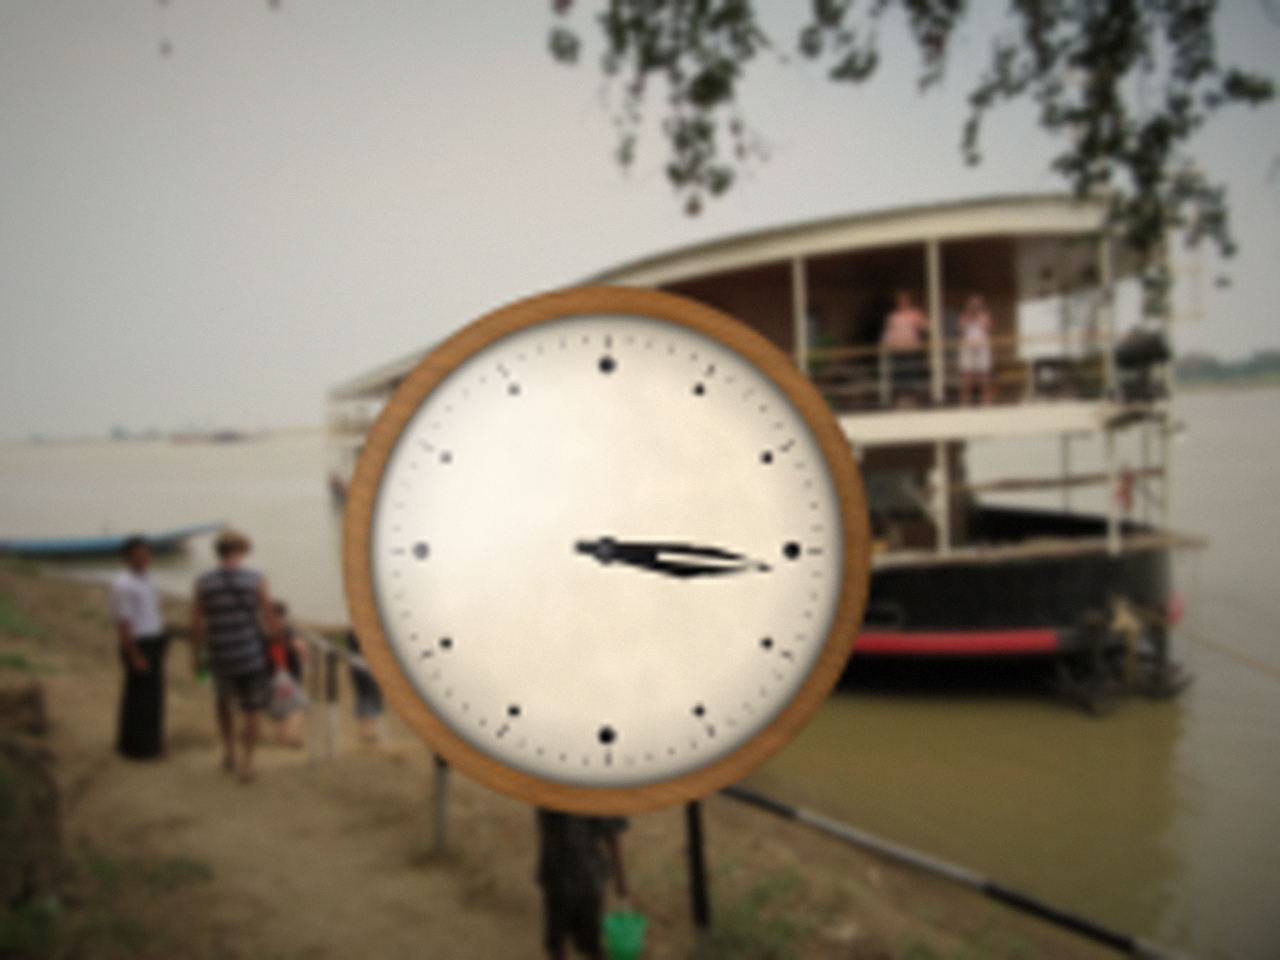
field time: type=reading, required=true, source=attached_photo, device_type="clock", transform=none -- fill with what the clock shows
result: 3:16
